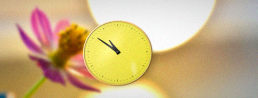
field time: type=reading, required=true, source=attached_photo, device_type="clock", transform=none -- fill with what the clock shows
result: 10:51
